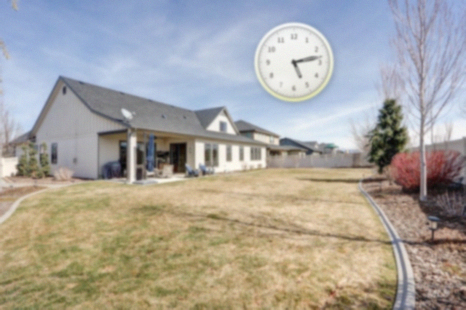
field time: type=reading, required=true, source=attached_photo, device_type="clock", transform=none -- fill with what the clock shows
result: 5:13
